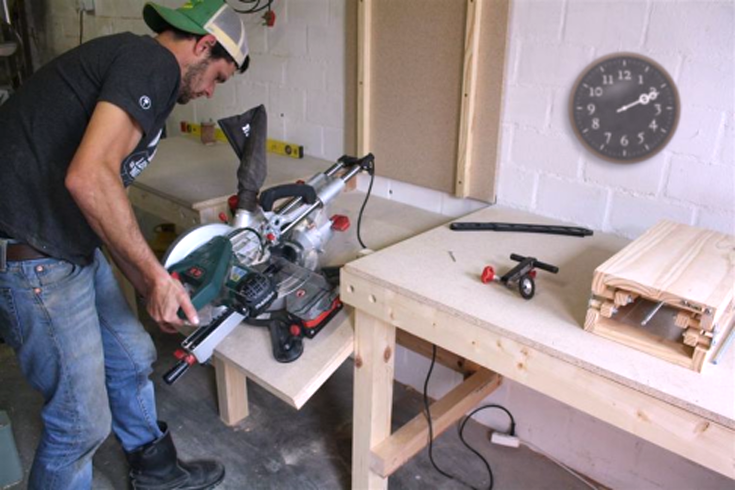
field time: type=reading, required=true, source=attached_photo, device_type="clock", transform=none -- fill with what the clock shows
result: 2:11
